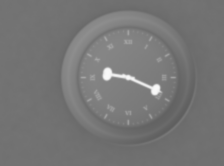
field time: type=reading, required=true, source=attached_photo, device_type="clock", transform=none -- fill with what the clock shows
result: 9:19
